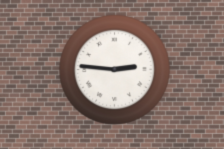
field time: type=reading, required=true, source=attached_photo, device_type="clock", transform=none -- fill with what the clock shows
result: 2:46
